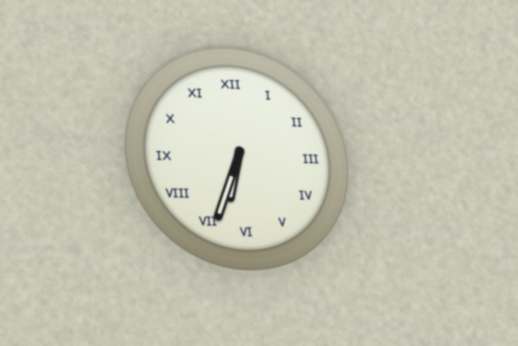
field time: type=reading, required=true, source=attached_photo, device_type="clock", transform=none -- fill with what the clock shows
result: 6:34
